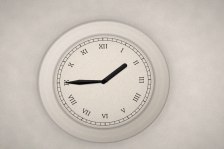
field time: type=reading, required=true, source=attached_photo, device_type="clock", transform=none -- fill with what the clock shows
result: 1:45
